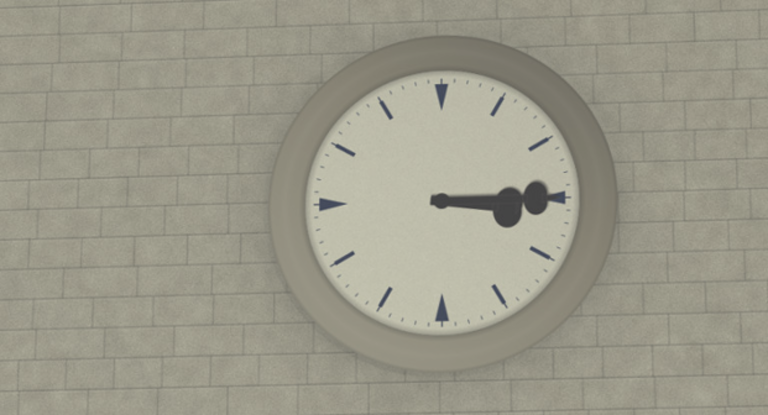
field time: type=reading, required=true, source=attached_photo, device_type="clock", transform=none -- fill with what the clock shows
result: 3:15
